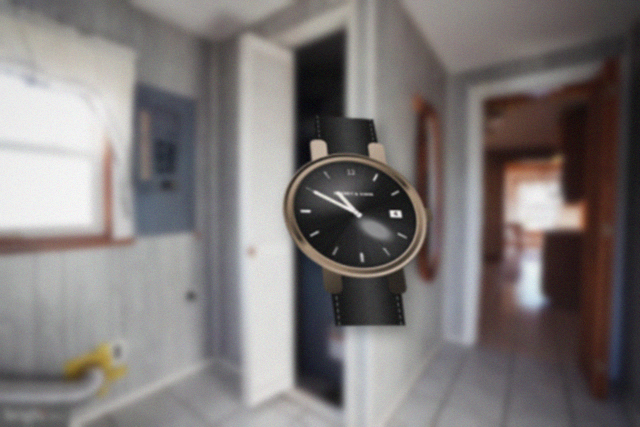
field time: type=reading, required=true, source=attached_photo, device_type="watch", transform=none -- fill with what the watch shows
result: 10:50
